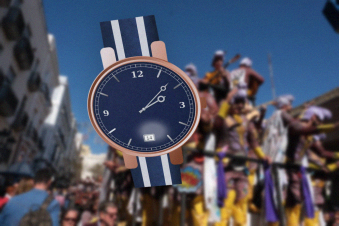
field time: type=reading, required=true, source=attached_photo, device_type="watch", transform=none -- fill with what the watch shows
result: 2:08
